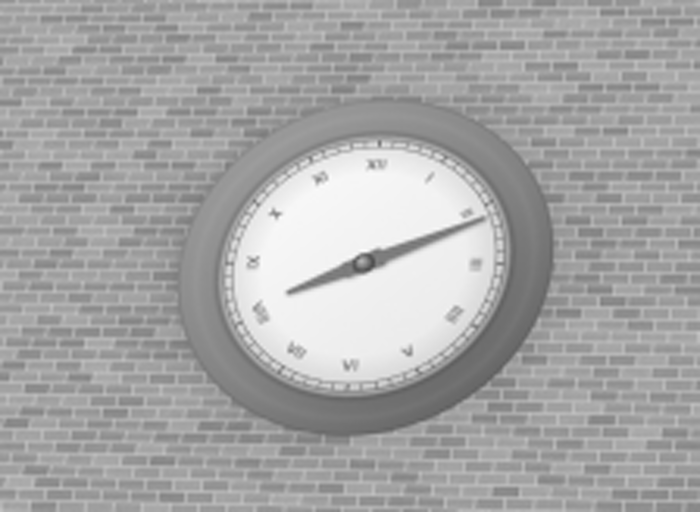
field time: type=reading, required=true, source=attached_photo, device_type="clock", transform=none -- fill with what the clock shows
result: 8:11
